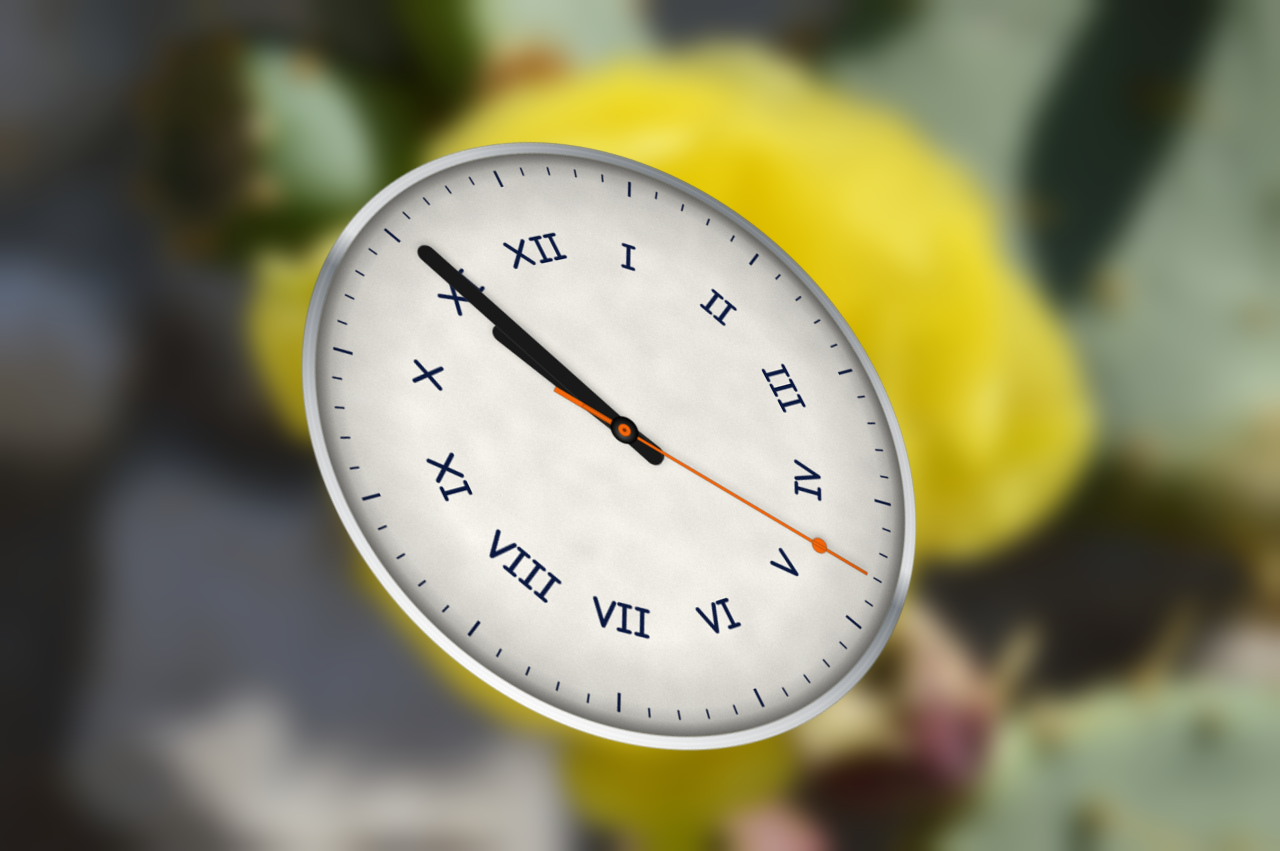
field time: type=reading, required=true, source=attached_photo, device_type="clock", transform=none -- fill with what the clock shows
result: 10:55:23
